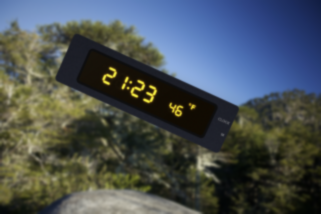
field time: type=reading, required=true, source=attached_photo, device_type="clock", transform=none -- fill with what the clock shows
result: 21:23
